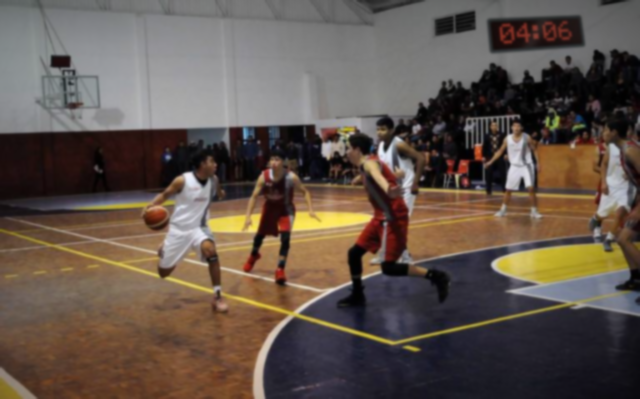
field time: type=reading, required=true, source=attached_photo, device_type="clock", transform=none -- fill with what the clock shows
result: 4:06
